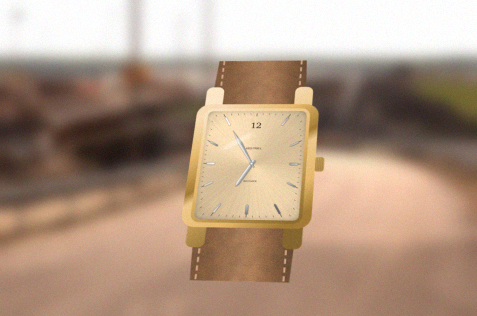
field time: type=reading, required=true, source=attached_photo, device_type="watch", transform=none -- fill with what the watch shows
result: 6:55
